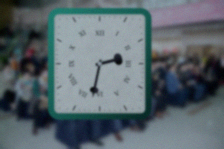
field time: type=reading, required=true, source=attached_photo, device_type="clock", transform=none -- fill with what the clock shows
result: 2:32
